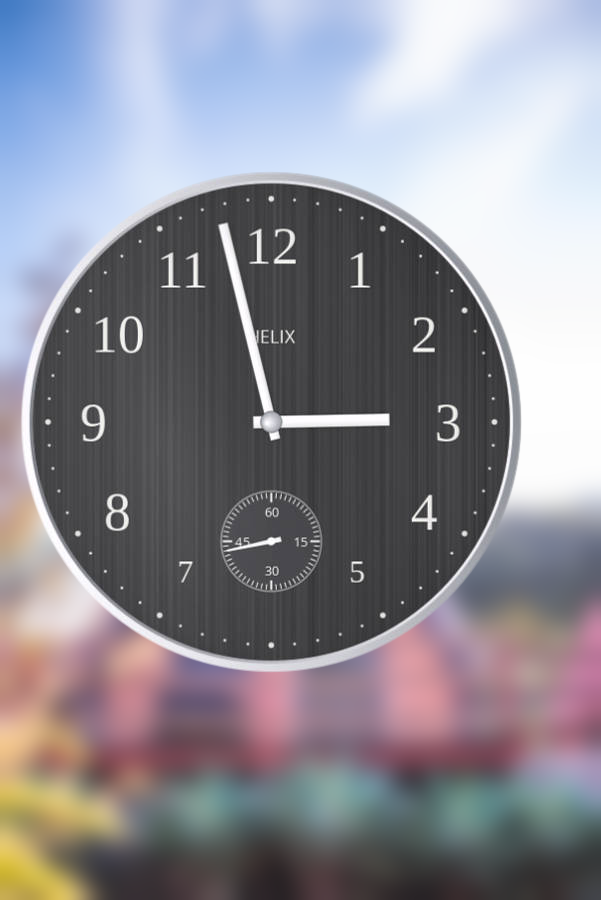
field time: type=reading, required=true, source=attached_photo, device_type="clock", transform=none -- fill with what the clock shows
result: 2:57:43
